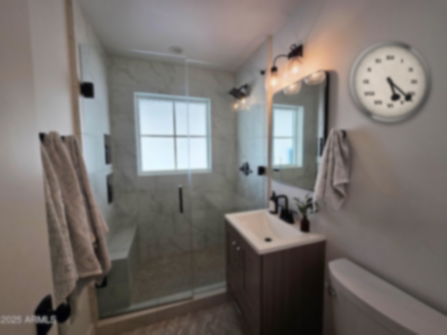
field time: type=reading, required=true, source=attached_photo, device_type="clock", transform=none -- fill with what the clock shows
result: 5:22
